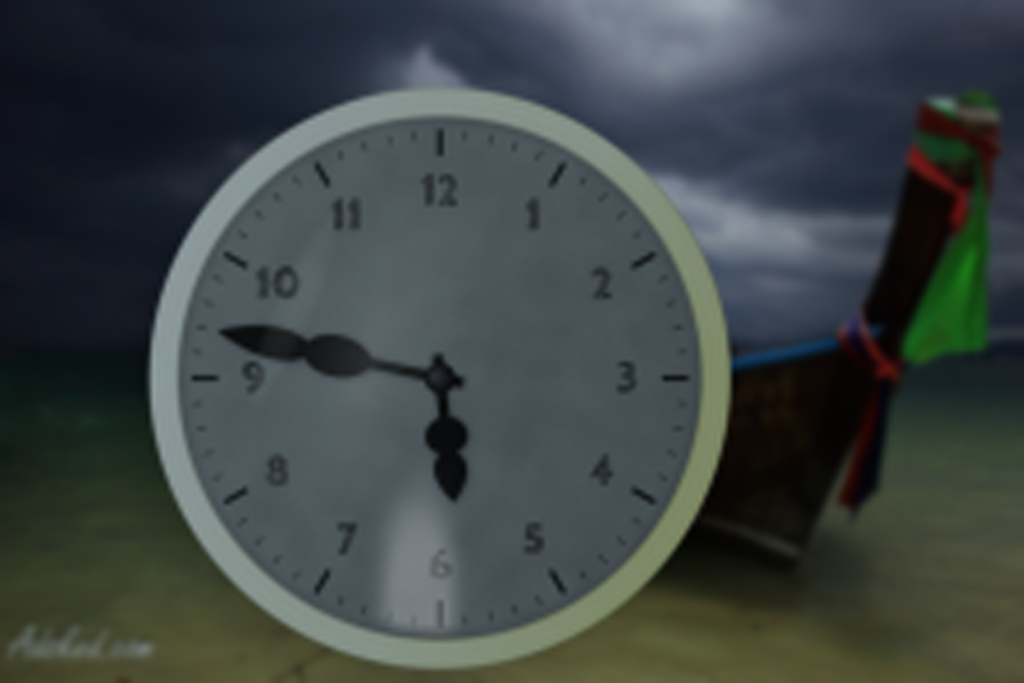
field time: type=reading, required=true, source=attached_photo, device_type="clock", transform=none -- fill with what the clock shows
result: 5:47
